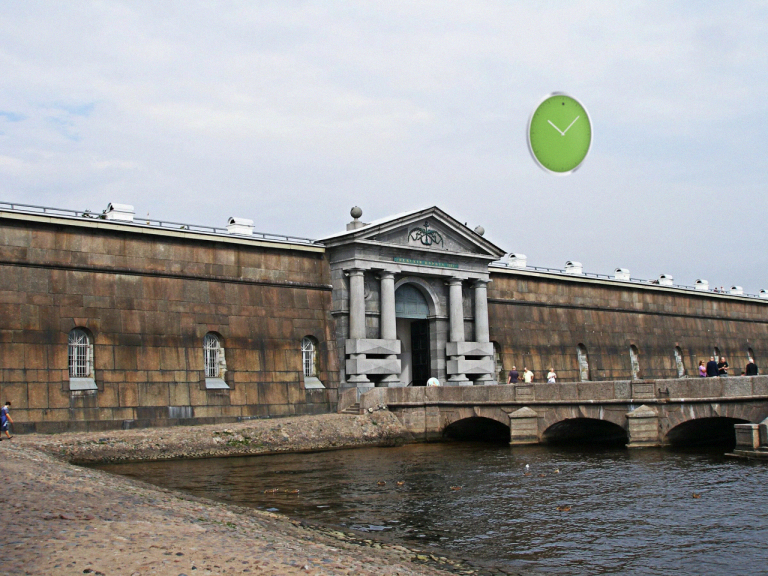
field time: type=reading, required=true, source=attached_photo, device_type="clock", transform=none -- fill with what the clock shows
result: 10:08
